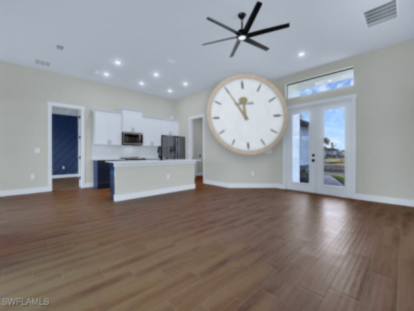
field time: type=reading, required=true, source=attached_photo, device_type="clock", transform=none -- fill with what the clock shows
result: 11:55
